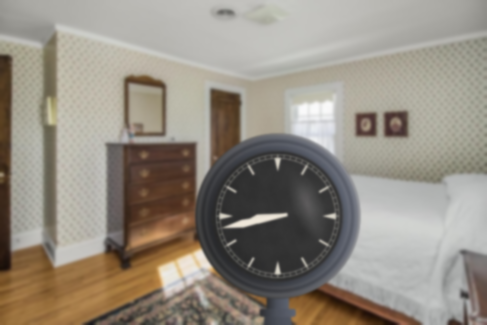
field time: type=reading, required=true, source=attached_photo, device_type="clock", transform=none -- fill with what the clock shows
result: 8:43
